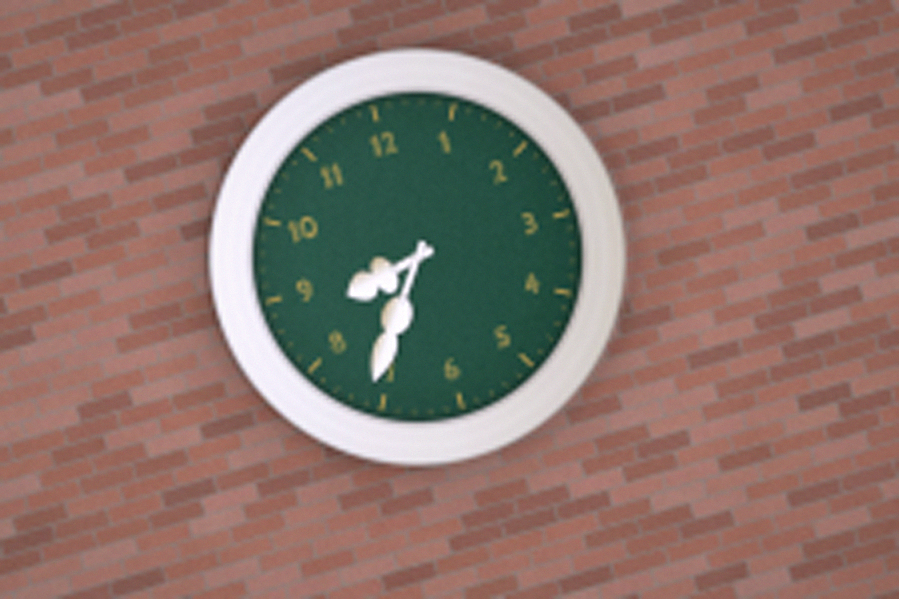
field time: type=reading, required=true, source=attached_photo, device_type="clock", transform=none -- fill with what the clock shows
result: 8:36
